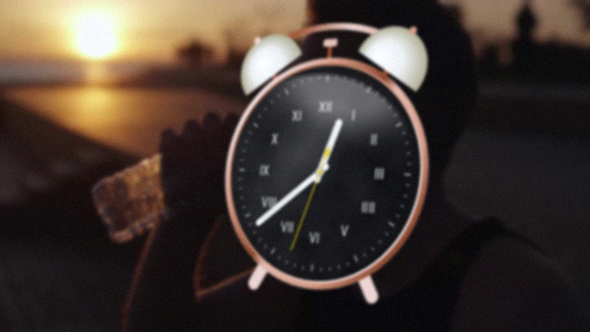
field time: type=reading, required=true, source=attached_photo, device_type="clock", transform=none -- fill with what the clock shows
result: 12:38:33
